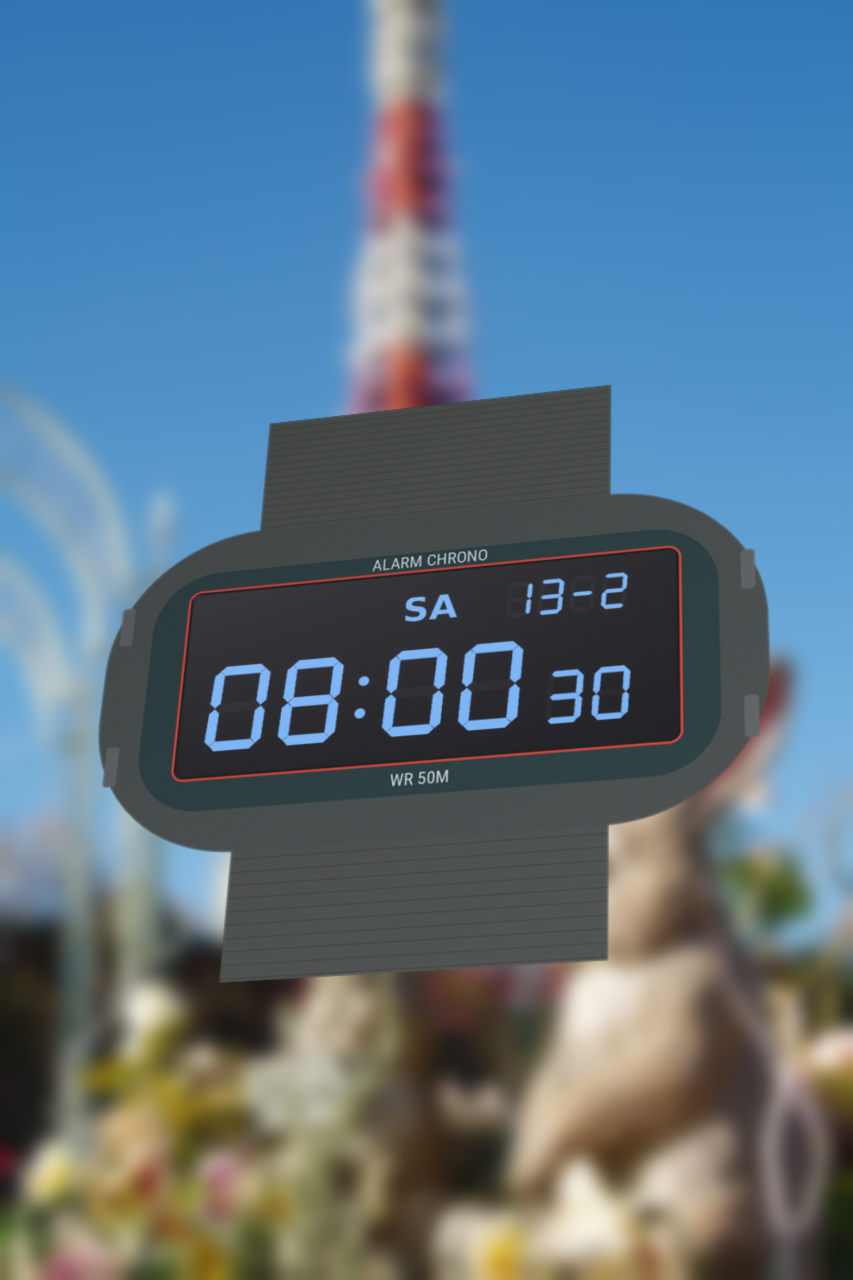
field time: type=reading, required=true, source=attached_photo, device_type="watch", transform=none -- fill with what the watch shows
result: 8:00:30
